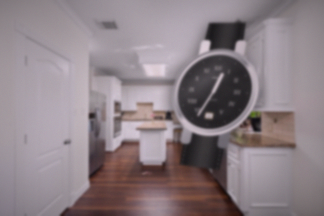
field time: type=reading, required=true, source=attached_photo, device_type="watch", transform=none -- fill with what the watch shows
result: 12:34
